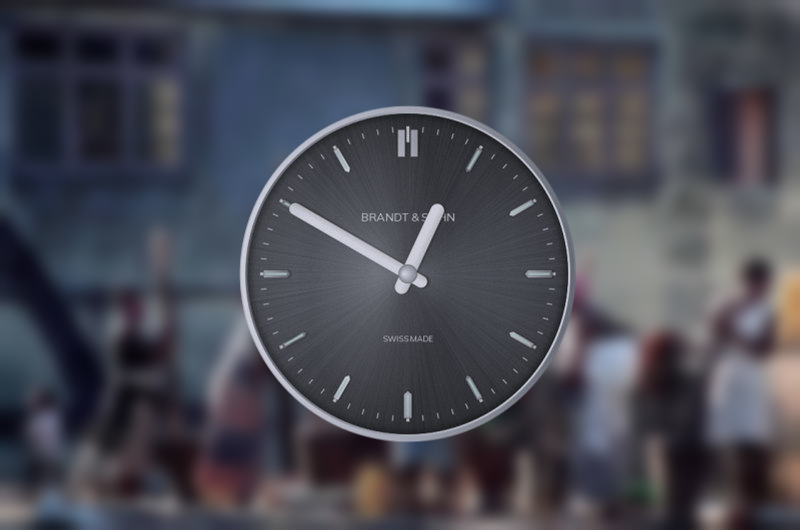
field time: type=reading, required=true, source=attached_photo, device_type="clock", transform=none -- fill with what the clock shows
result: 12:50
